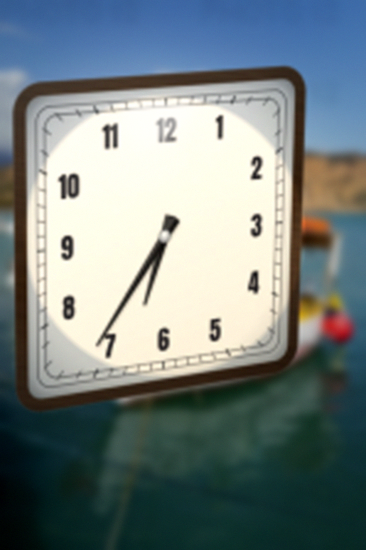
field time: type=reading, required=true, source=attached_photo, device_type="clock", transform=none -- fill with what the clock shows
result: 6:36
